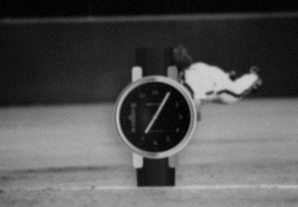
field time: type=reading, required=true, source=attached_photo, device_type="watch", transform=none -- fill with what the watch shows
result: 7:05
